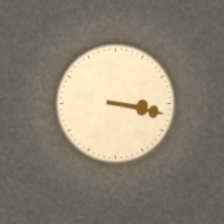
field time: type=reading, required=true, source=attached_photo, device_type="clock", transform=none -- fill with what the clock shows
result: 3:17
